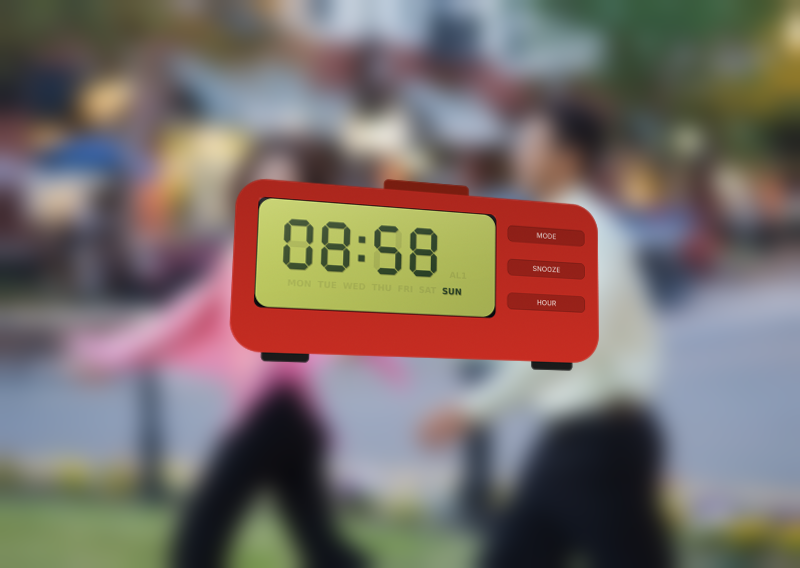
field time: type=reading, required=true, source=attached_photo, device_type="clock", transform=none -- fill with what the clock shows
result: 8:58
